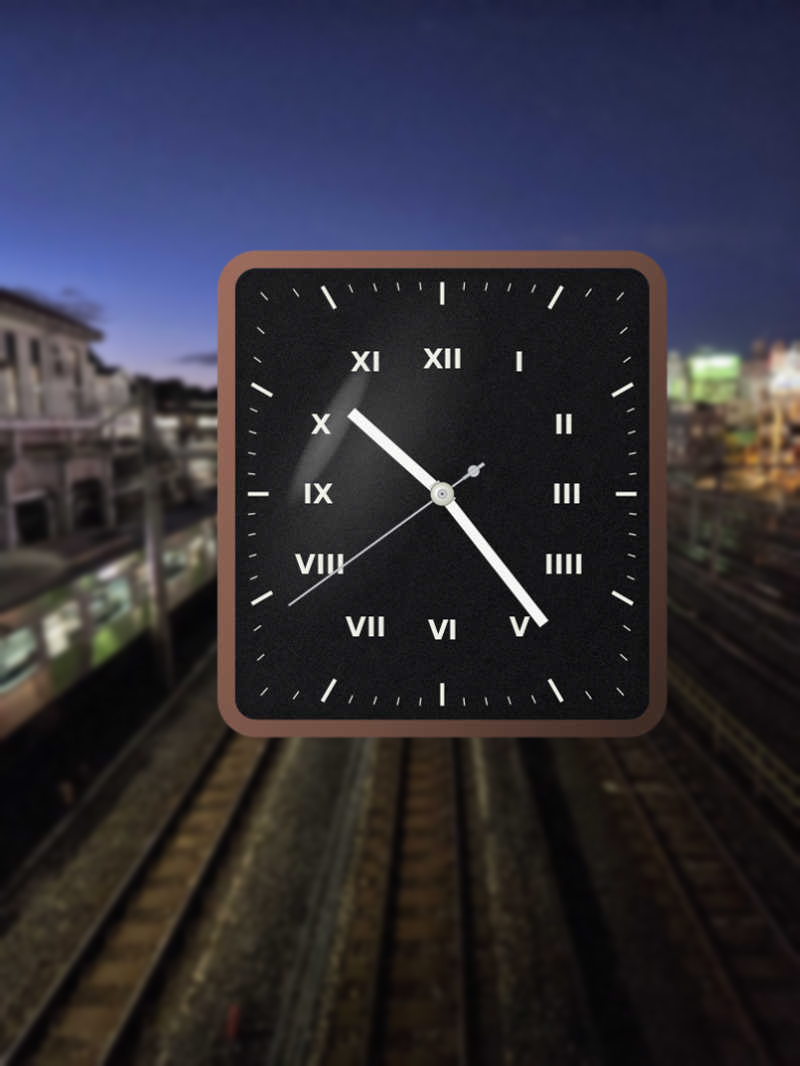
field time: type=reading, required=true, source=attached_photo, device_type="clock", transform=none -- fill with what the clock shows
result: 10:23:39
